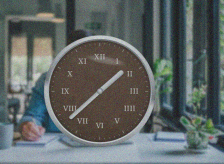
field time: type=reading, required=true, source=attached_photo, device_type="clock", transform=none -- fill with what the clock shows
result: 1:38
